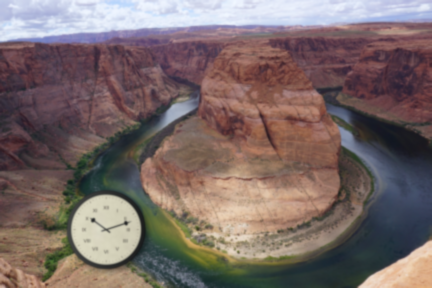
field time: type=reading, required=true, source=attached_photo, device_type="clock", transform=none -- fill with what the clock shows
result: 10:12
